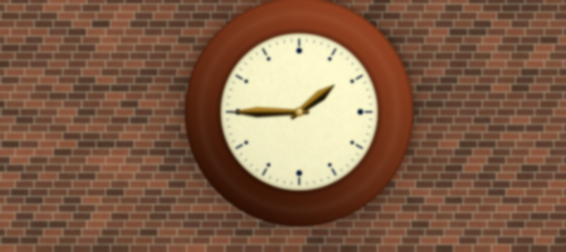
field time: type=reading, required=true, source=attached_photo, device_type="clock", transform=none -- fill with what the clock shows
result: 1:45
